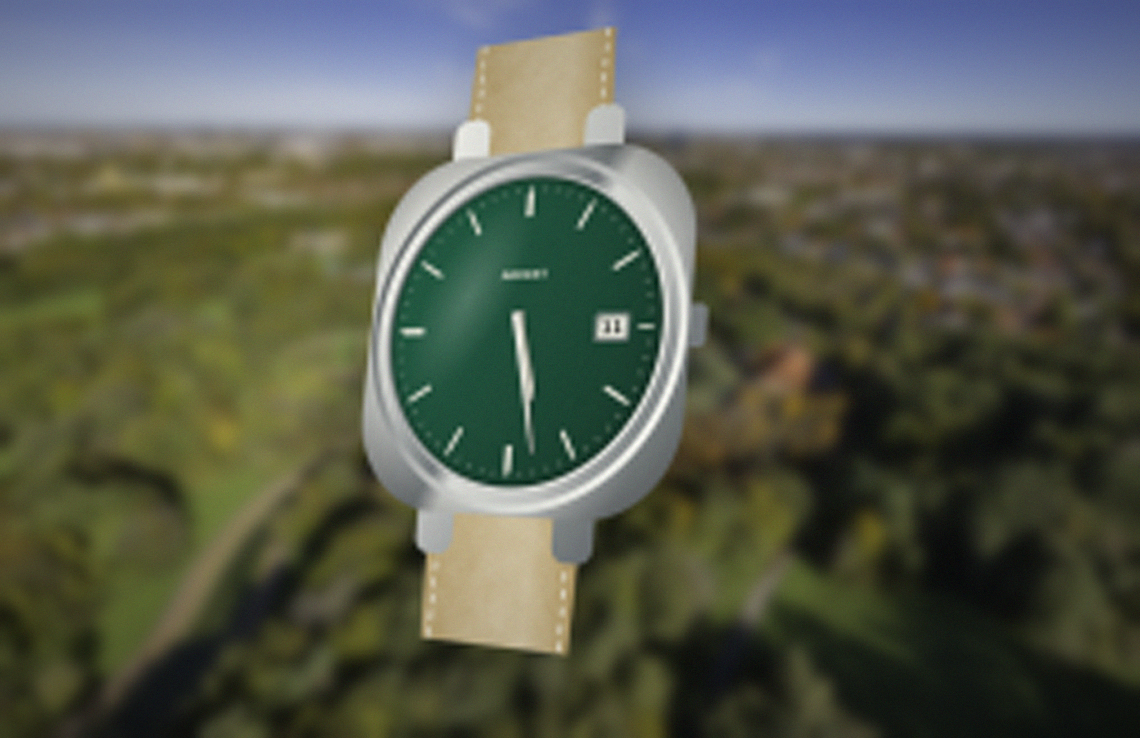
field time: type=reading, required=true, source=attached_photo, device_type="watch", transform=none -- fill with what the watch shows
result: 5:28
